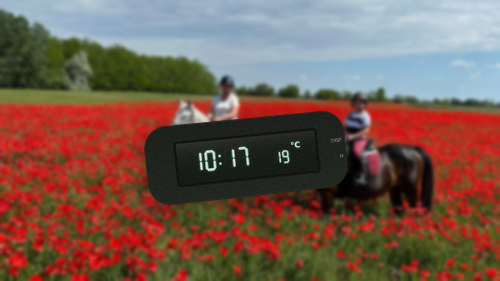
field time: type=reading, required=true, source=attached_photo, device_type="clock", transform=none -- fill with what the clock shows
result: 10:17
